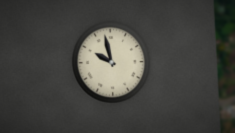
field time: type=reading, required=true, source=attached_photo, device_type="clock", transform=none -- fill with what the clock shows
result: 9:58
